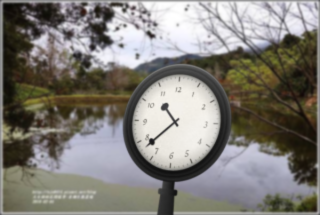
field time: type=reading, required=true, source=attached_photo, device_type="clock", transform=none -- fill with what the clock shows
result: 10:38
